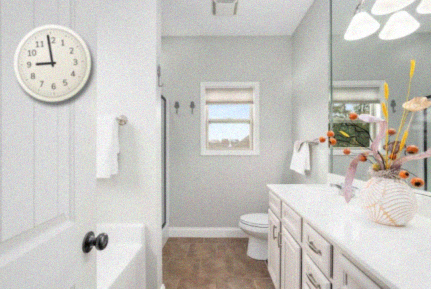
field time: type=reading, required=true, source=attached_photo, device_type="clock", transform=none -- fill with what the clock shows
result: 8:59
